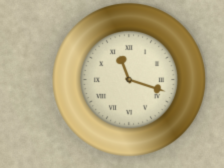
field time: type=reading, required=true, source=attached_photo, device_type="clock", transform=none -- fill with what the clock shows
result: 11:18
